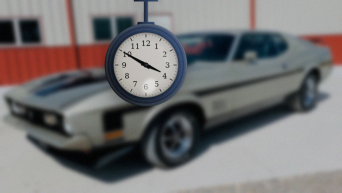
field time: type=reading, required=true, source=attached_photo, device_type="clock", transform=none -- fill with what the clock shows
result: 3:50
